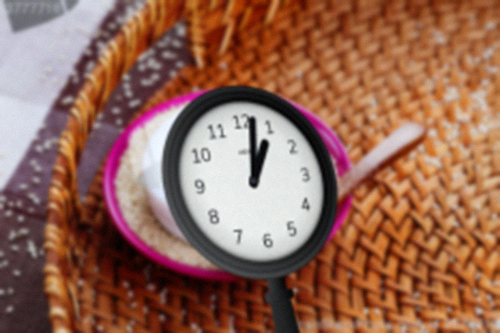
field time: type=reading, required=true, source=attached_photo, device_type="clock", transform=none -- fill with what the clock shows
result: 1:02
